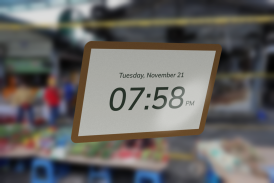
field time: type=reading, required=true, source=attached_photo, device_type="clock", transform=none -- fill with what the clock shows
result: 7:58
